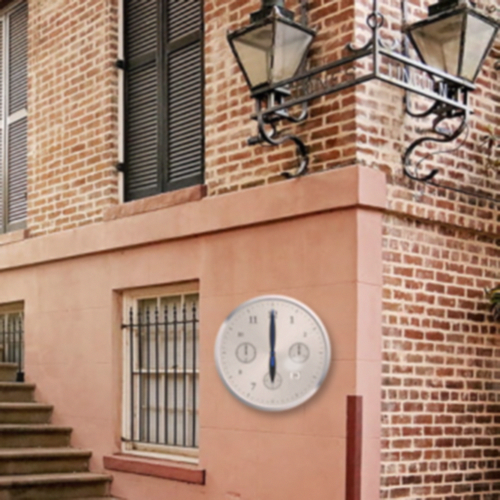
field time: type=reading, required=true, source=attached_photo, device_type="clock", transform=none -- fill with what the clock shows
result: 6:00
